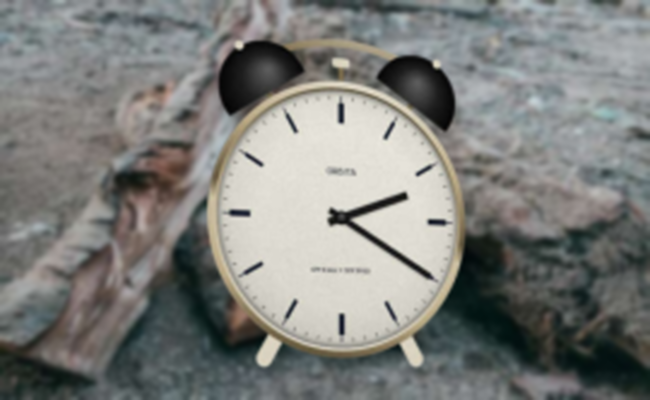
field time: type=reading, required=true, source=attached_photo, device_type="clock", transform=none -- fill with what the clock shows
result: 2:20
